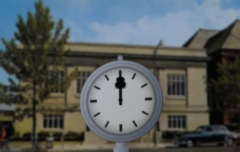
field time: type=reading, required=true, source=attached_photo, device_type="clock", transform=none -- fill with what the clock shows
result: 12:00
